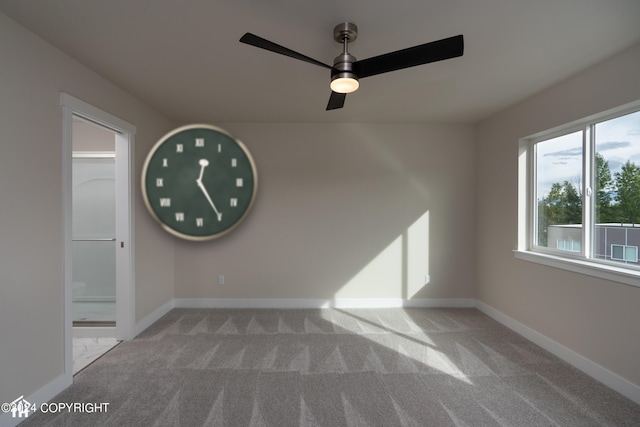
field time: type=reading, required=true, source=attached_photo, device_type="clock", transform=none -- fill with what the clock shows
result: 12:25
